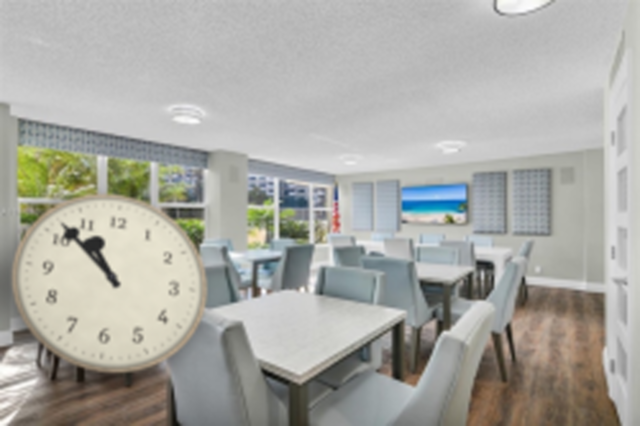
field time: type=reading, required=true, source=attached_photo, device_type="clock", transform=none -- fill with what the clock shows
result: 10:52
